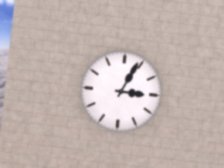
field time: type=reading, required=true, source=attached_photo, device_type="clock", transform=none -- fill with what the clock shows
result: 3:04
